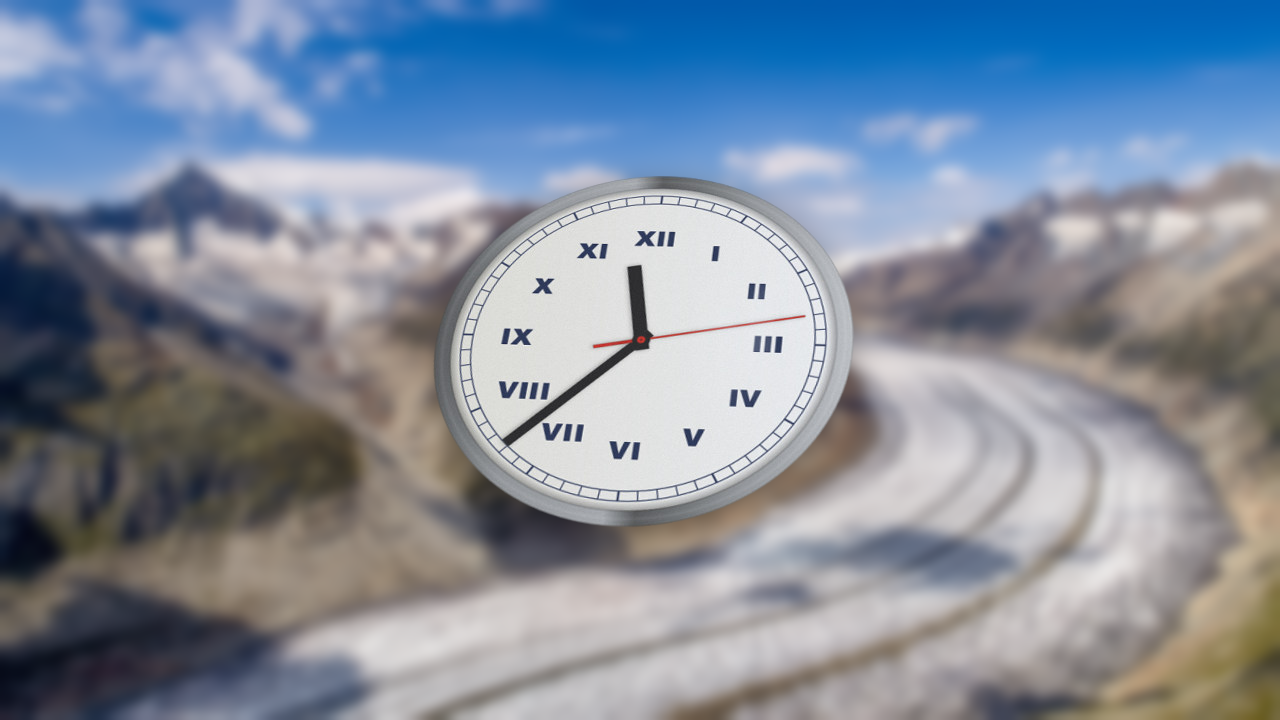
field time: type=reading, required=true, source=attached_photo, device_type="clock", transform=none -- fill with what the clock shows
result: 11:37:13
